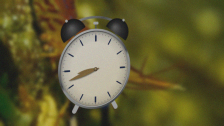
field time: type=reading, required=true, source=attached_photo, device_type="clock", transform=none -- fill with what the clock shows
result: 8:42
